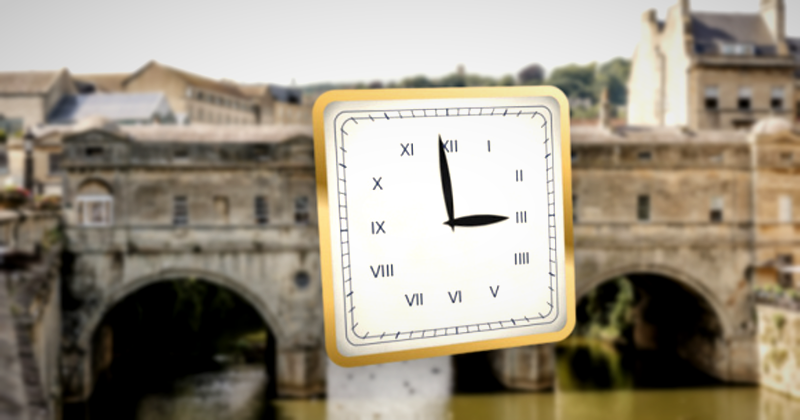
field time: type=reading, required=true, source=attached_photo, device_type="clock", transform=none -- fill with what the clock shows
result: 2:59
